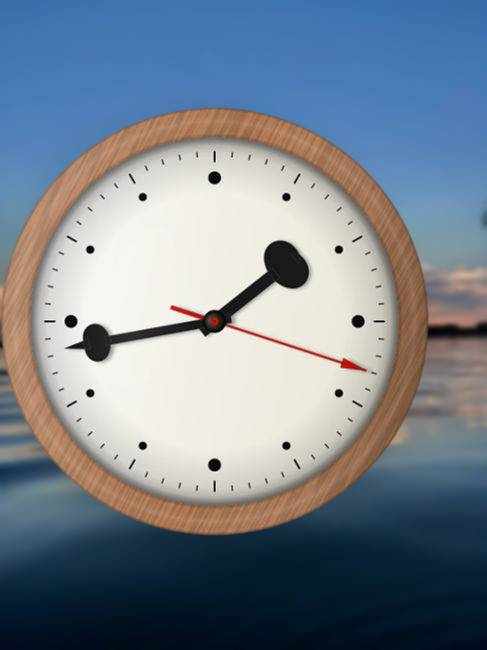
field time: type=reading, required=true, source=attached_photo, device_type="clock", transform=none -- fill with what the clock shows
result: 1:43:18
